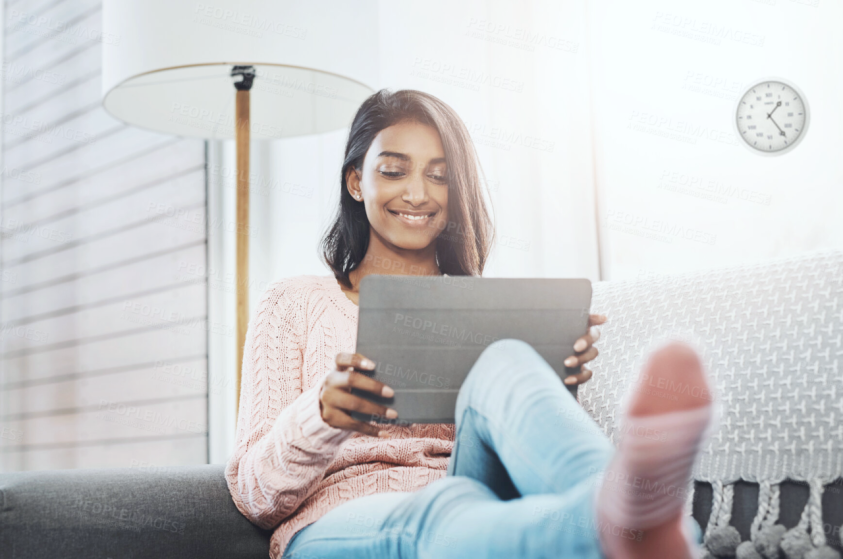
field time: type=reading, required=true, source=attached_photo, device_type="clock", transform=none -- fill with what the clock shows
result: 1:24
